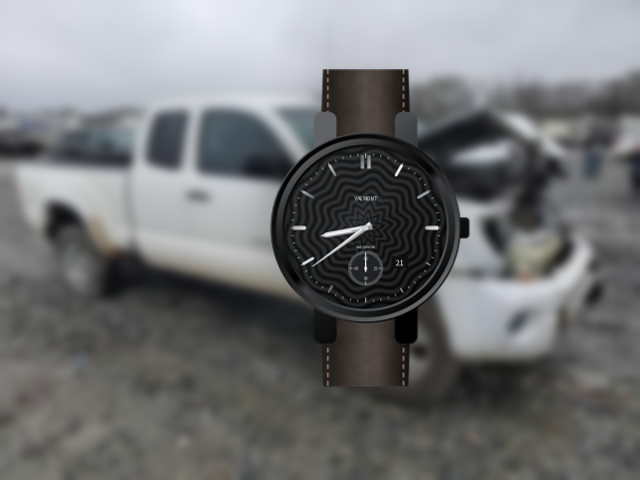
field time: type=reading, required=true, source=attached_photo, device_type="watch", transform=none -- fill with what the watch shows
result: 8:39
